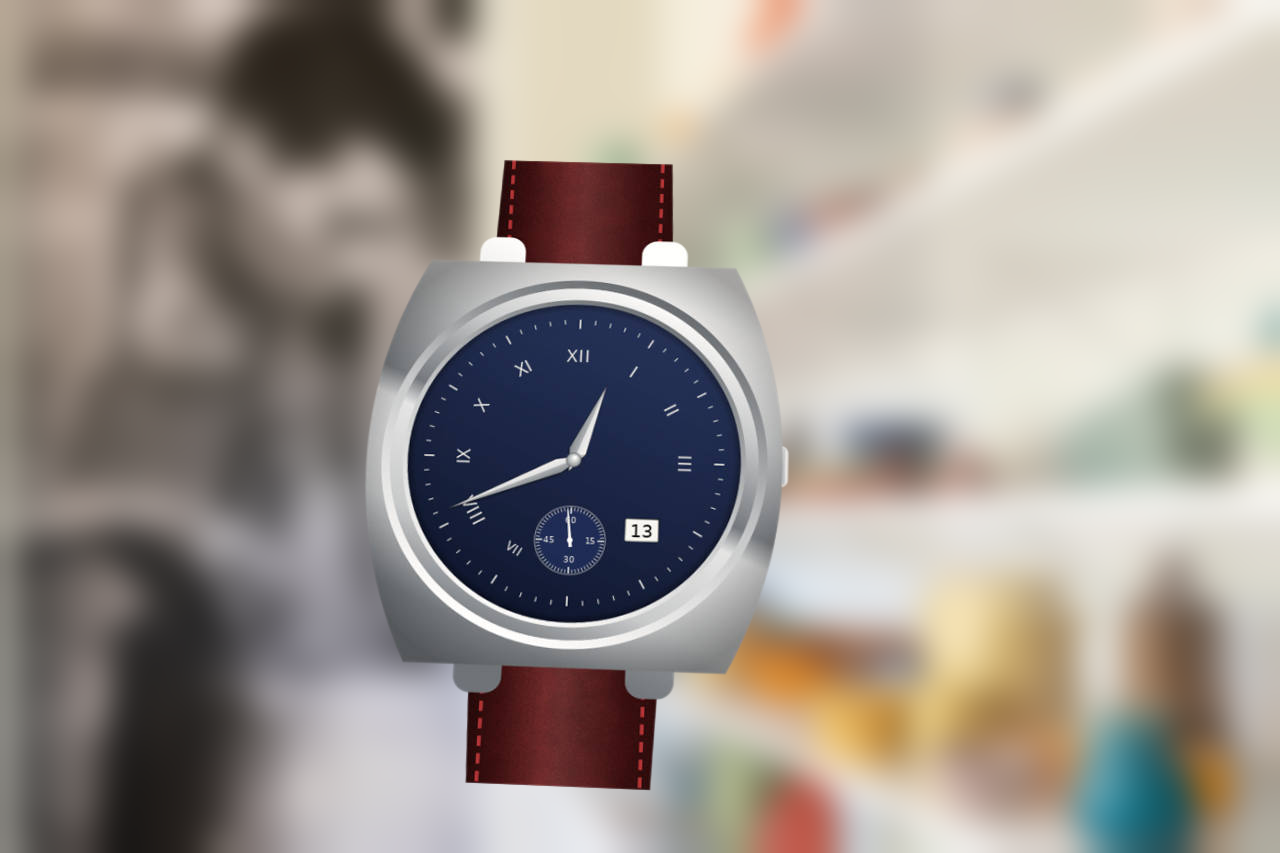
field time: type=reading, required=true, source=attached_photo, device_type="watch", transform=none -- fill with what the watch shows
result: 12:40:59
